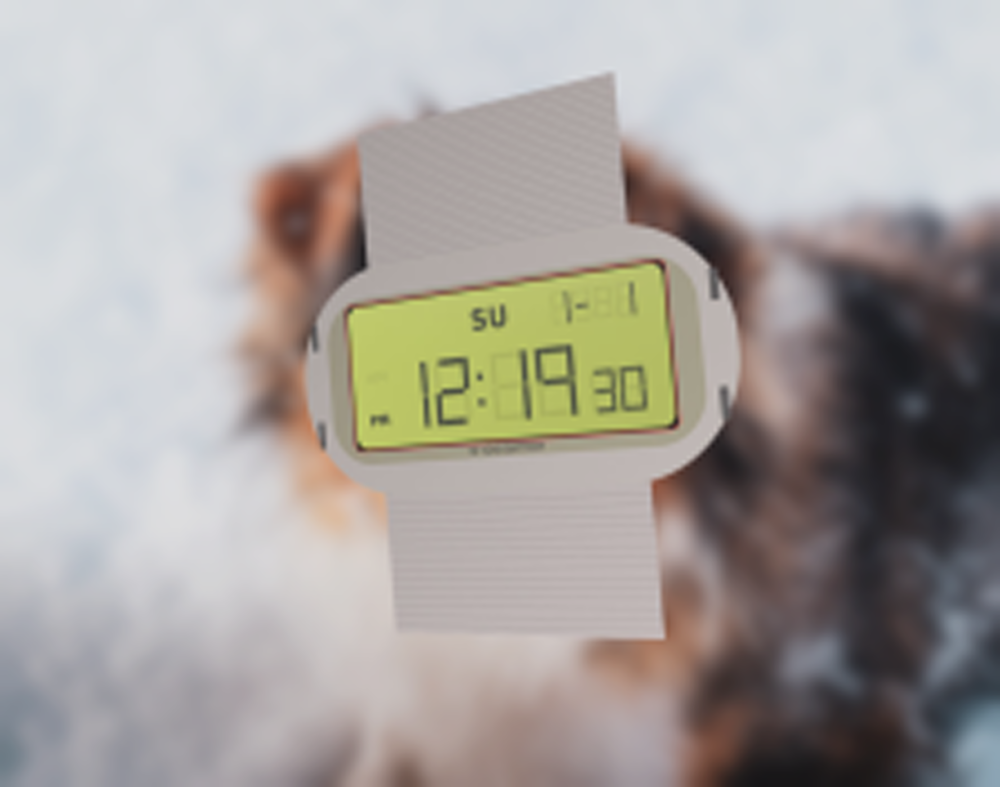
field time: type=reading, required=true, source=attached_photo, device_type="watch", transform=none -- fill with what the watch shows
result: 12:19:30
